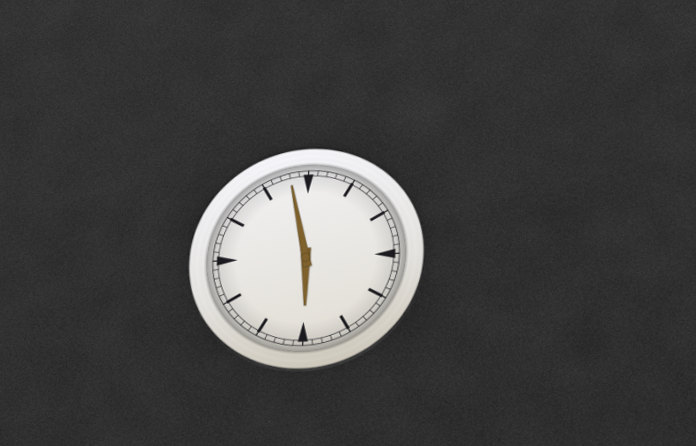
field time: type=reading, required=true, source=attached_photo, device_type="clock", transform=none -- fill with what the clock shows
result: 5:58
